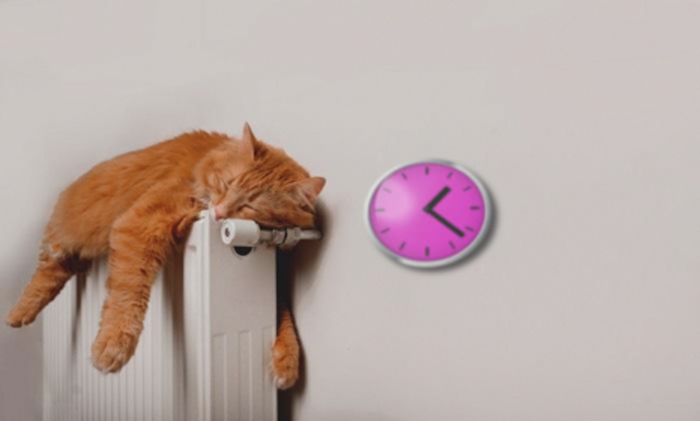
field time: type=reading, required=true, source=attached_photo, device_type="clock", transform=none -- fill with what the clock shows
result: 1:22
